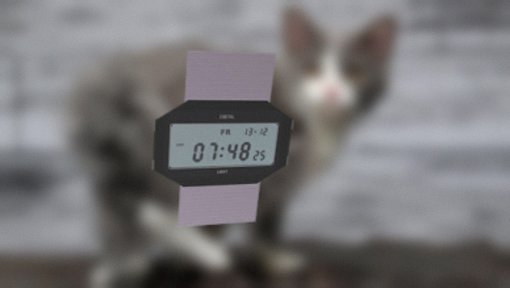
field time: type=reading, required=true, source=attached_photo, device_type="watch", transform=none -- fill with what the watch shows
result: 7:48:25
